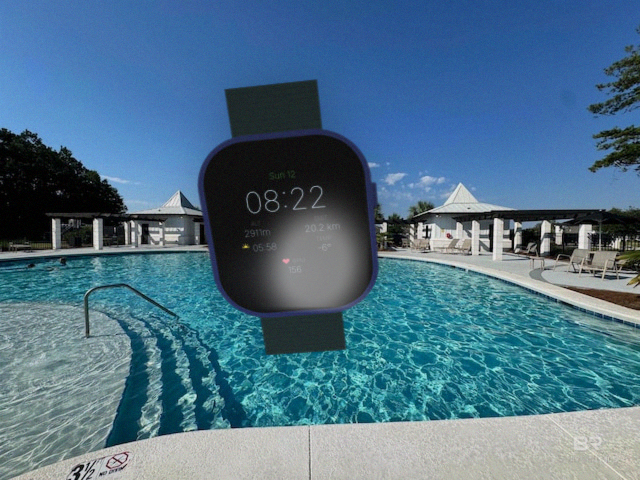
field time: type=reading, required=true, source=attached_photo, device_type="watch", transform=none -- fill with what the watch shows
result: 8:22
